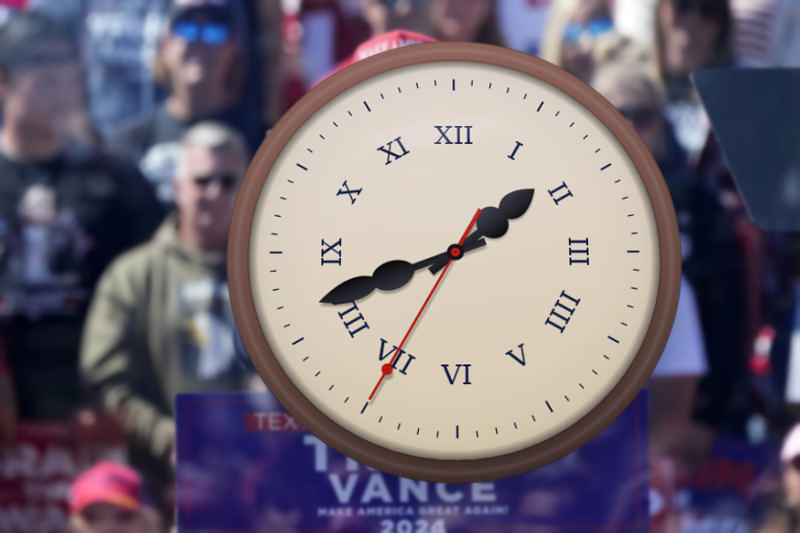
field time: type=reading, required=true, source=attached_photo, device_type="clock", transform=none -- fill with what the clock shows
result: 1:41:35
